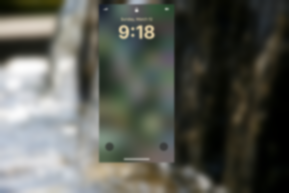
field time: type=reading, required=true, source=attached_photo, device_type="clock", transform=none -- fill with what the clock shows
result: 9:18
